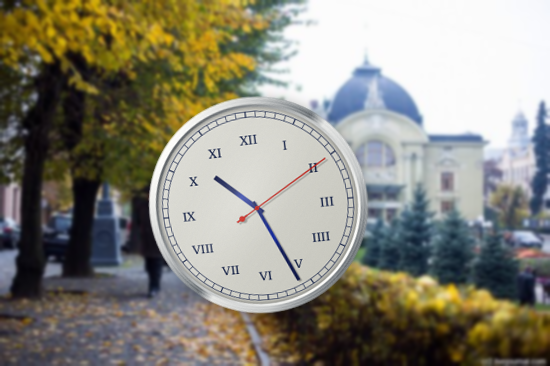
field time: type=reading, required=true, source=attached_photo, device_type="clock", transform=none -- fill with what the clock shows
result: 10:26:10
